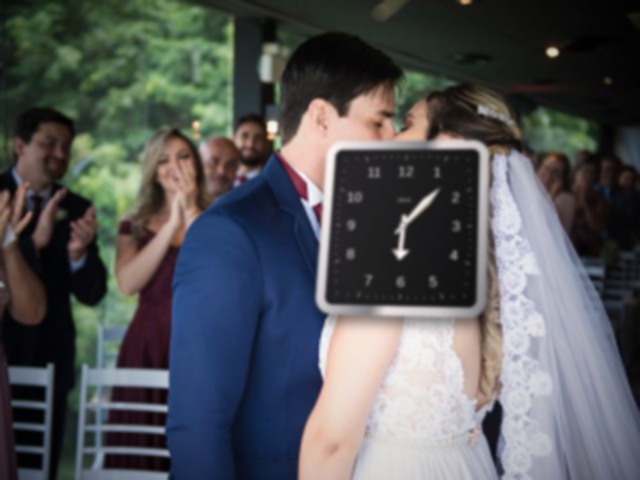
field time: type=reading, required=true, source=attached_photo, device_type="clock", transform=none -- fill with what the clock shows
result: 6:07
